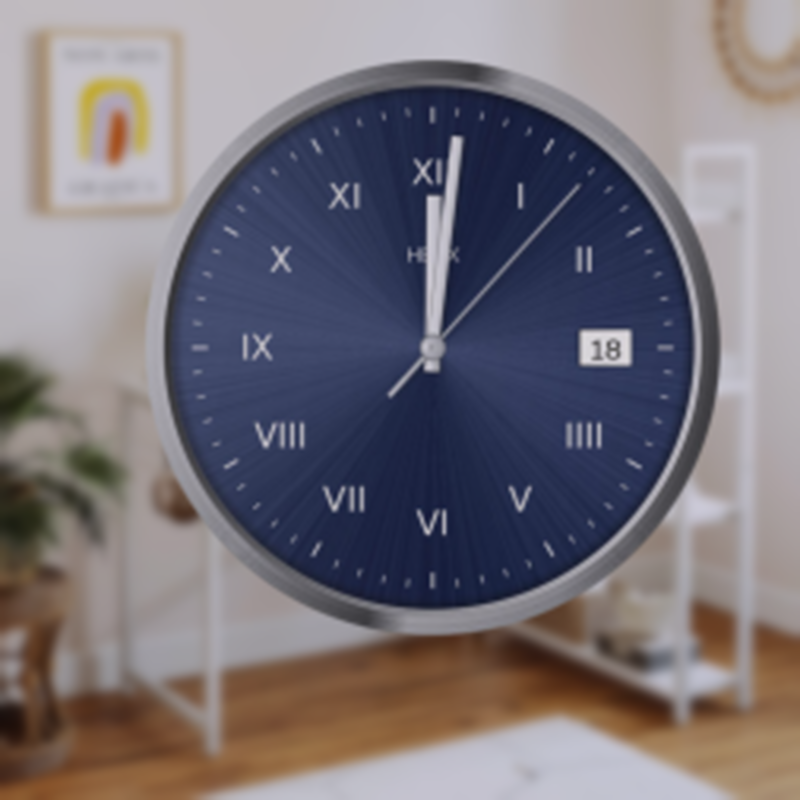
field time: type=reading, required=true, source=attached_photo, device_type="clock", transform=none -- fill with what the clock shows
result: 12:01:07
